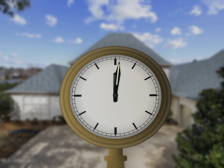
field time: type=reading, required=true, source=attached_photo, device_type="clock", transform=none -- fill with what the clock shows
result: 12:01
